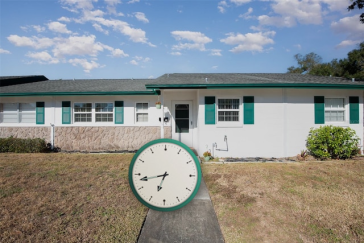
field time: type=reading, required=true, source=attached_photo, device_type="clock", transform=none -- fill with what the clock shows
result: 6:43
